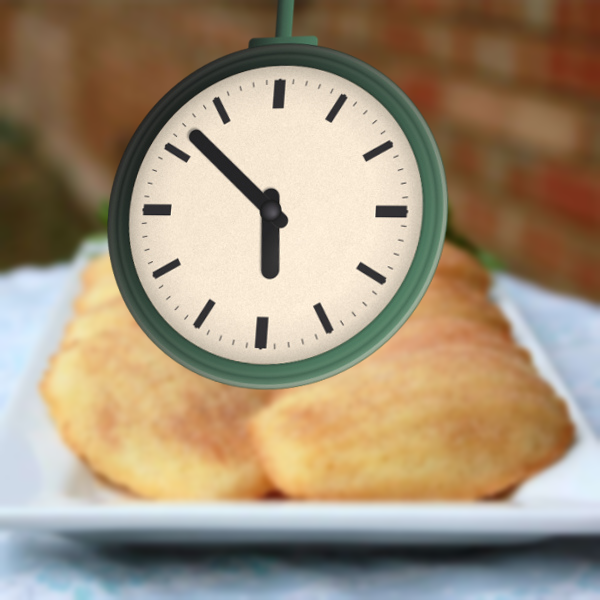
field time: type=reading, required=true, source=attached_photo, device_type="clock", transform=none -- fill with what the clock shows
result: 5:52
